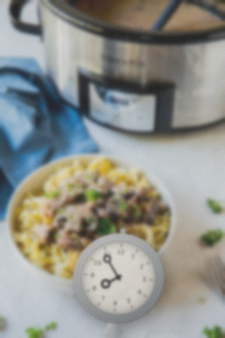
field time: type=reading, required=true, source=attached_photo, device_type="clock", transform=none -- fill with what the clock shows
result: 7:54
